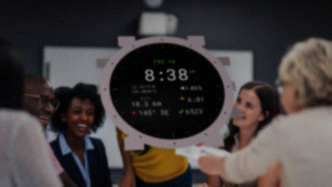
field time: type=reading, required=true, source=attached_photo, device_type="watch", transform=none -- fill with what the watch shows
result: 8:38
